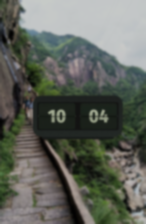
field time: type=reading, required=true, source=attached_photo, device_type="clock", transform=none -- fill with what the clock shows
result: 10:04
